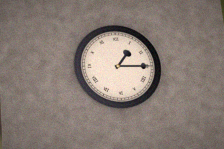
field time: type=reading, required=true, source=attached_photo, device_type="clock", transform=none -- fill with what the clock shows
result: 1:15
